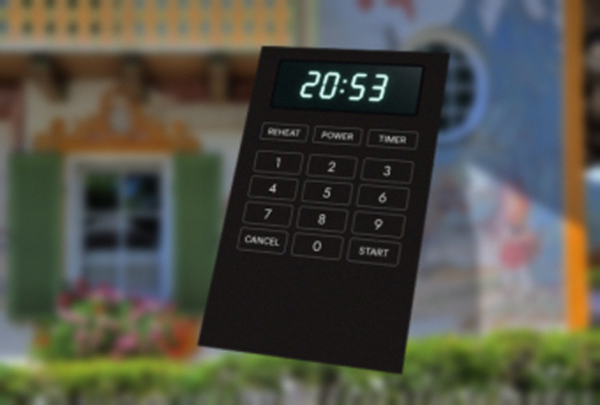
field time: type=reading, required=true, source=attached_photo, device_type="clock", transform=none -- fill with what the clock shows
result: 20:53
